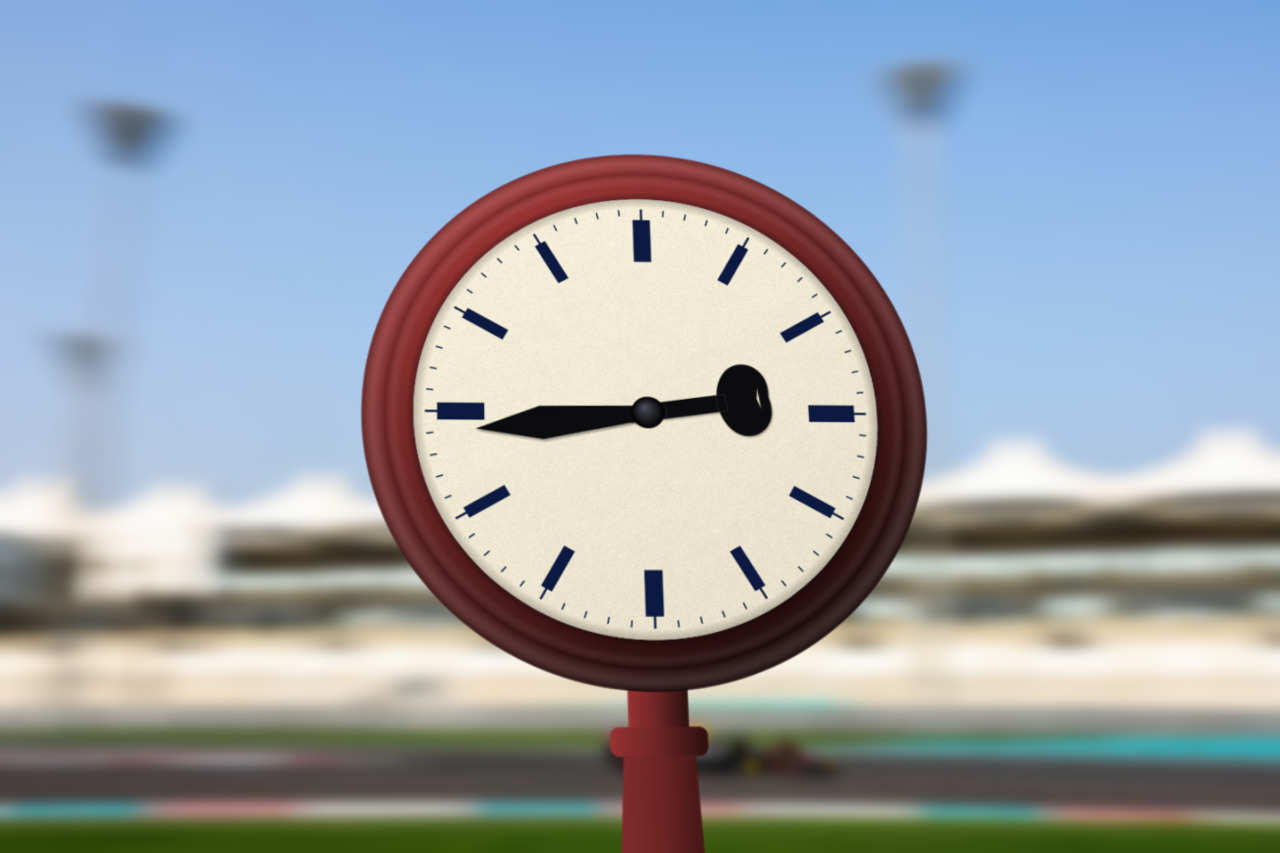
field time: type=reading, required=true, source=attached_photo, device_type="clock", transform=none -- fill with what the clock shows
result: 2:44
